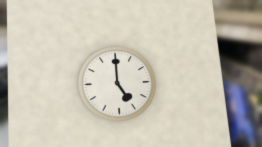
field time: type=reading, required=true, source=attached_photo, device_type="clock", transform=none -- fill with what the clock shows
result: 5:00
